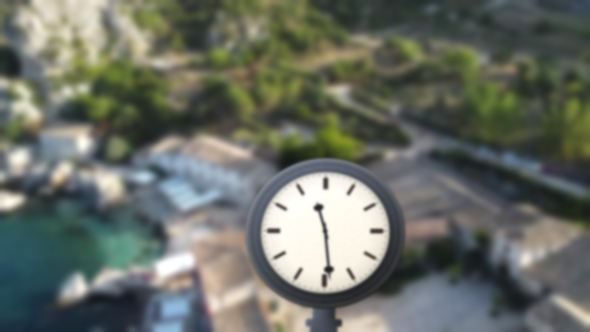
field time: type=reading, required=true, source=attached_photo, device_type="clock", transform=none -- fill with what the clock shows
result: 11:29
